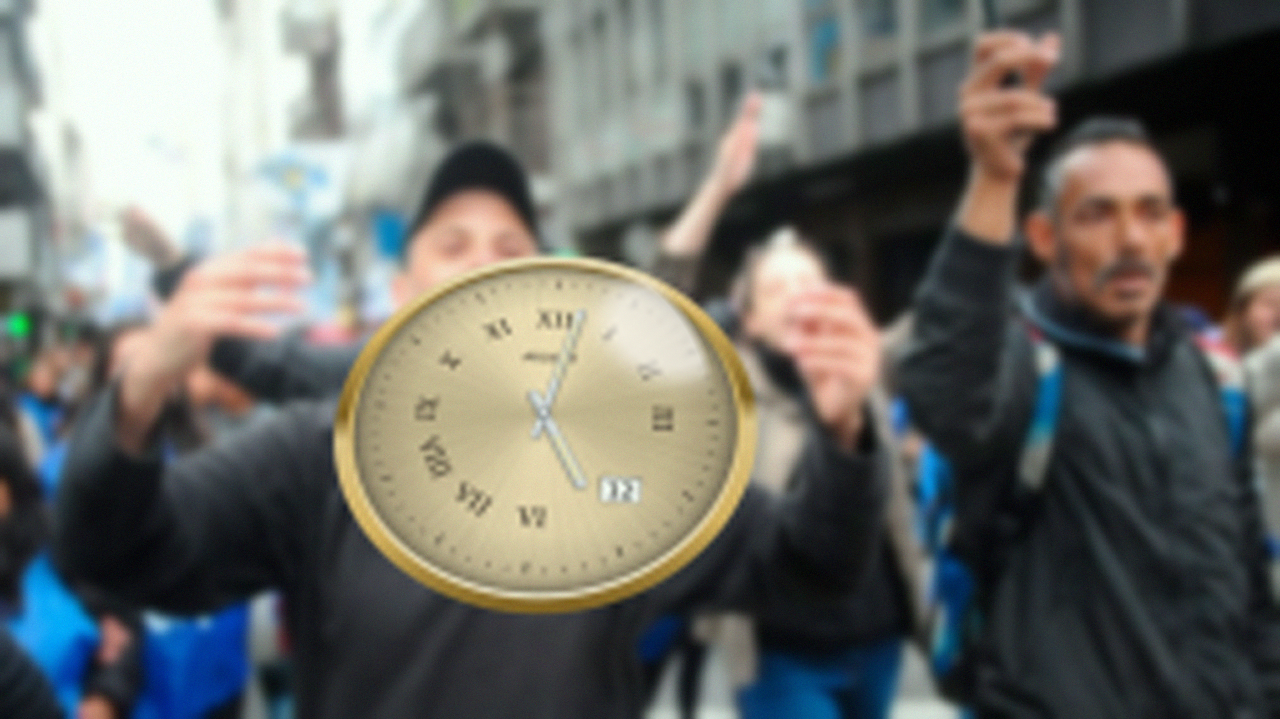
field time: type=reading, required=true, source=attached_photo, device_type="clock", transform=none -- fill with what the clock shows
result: 5:02
